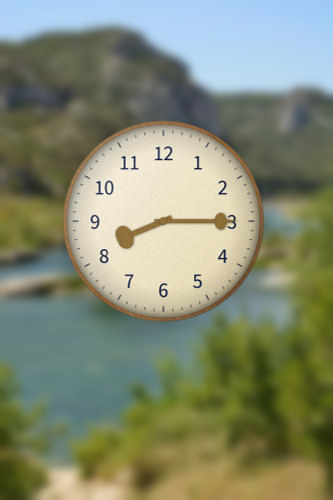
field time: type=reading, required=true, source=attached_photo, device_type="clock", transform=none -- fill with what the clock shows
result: 8:15
